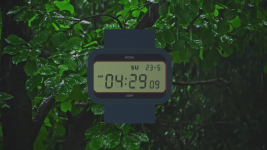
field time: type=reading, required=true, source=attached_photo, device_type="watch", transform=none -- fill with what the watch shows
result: 4:29:09
